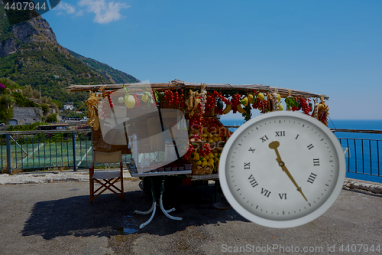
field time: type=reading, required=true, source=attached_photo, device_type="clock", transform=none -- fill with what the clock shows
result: 11:25
